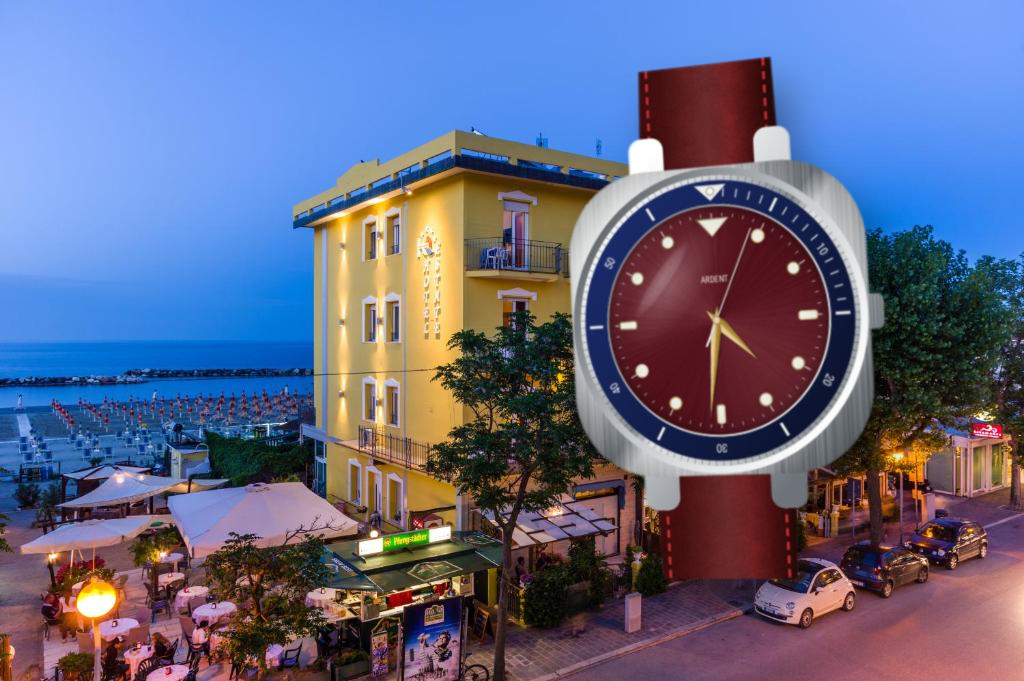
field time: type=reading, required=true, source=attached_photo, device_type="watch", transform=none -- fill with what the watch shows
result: 4:31:04
